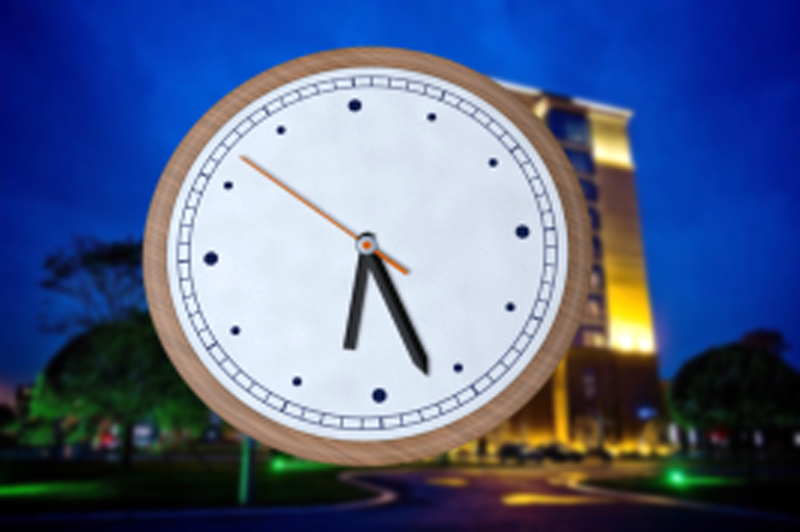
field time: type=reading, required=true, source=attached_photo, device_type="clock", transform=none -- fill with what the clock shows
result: 6:26:52
